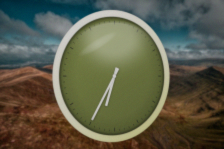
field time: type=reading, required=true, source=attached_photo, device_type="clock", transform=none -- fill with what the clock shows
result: 6:35
